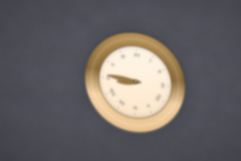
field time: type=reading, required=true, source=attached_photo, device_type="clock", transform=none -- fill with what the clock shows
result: 8:46
